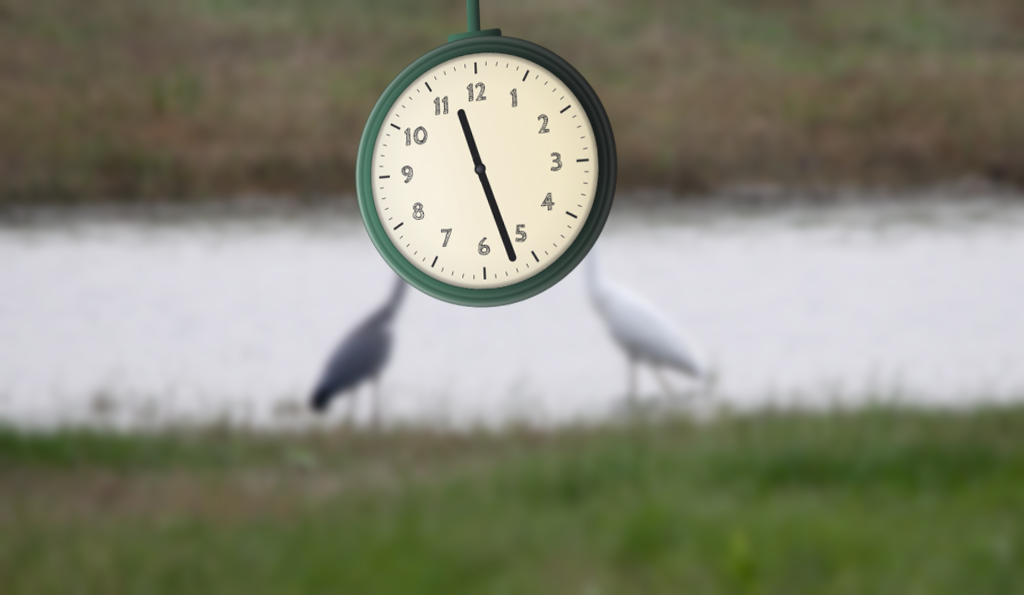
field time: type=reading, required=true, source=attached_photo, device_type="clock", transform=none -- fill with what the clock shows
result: 11:27
